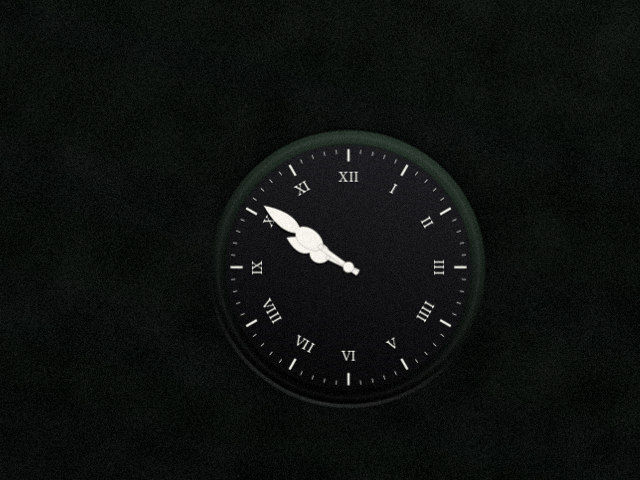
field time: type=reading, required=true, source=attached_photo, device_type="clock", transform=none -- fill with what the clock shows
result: 9:51
